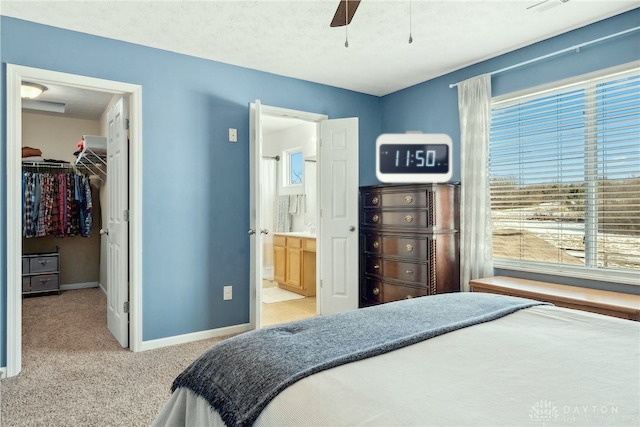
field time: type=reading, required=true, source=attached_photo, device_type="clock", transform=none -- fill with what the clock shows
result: 11:50
